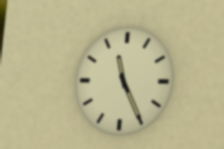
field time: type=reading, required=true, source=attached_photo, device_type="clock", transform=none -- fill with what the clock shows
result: 11:25
